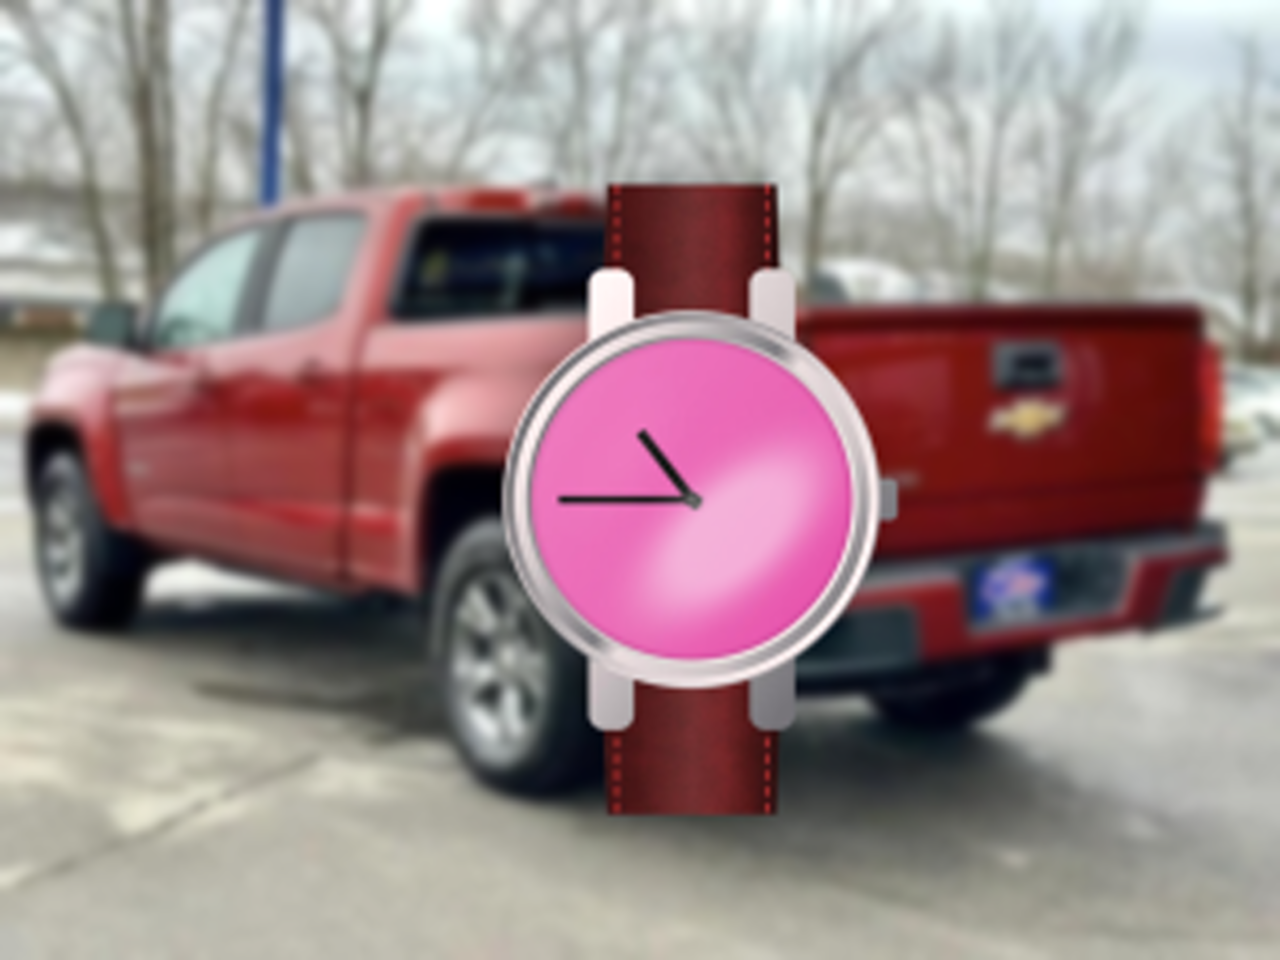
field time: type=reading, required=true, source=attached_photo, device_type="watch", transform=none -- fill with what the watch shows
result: 10:45
